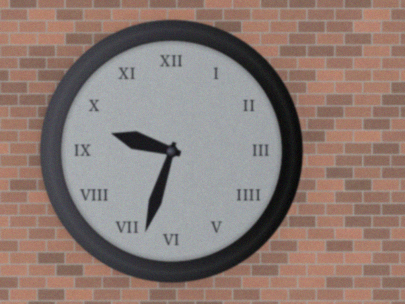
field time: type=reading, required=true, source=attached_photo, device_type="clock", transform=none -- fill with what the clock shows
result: 9:33
